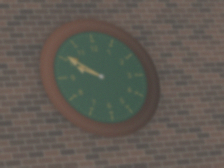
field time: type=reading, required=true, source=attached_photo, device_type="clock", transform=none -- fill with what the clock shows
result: 9:51
